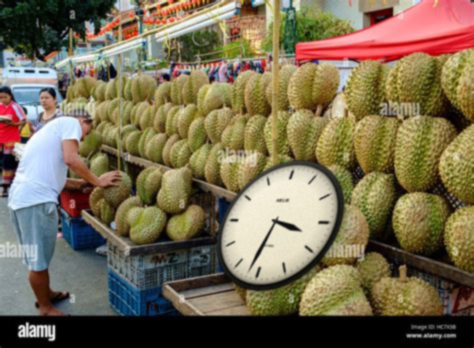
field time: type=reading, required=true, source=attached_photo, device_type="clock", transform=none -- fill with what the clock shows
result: 3:32
